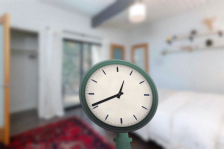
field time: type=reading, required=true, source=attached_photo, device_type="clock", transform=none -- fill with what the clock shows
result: 12:41
